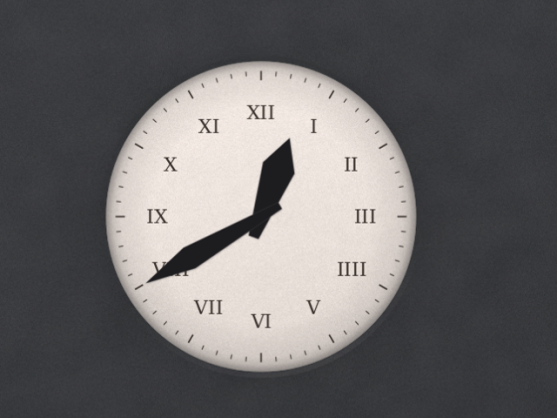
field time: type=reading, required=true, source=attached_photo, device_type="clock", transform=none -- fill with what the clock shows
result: 12:40
